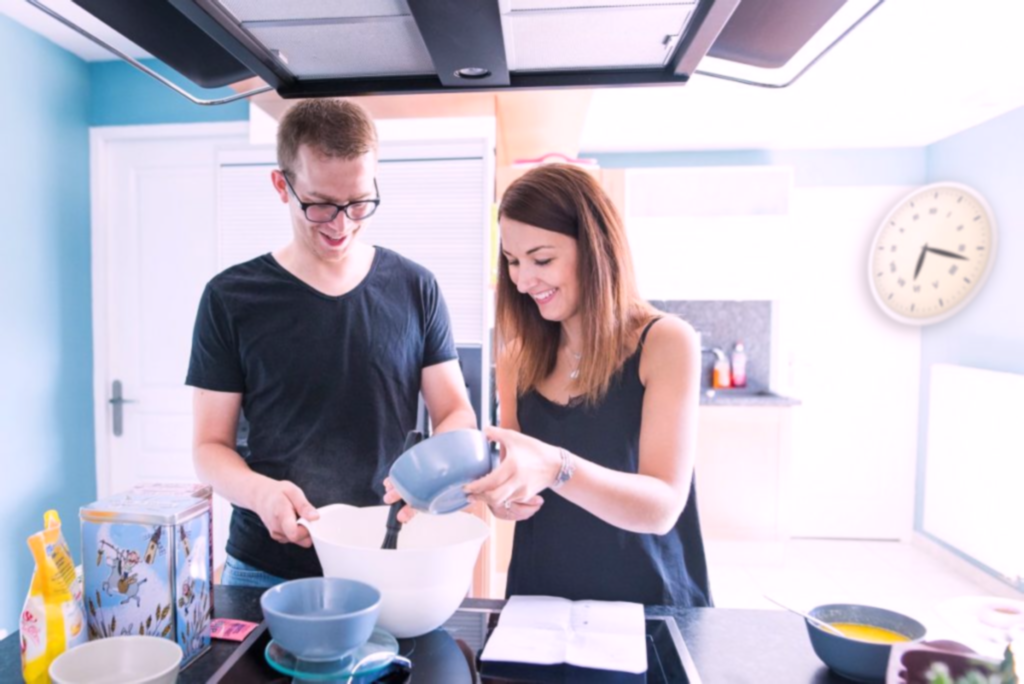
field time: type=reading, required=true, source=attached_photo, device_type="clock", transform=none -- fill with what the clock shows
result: 6:17
